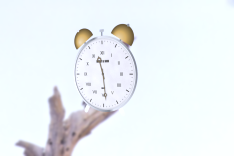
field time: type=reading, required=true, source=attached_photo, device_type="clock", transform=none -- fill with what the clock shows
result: 11:29
